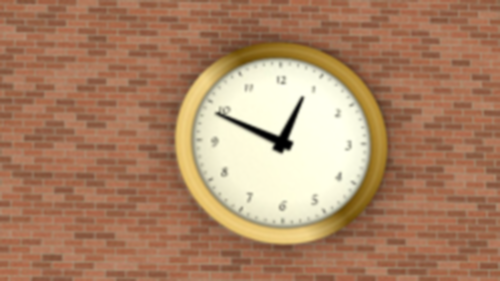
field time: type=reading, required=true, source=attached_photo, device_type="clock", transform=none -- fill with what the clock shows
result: 12:49
